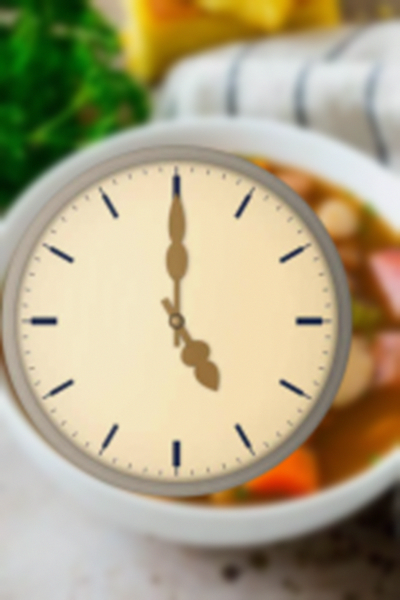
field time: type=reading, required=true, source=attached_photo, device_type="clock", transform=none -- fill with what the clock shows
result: 5:00
